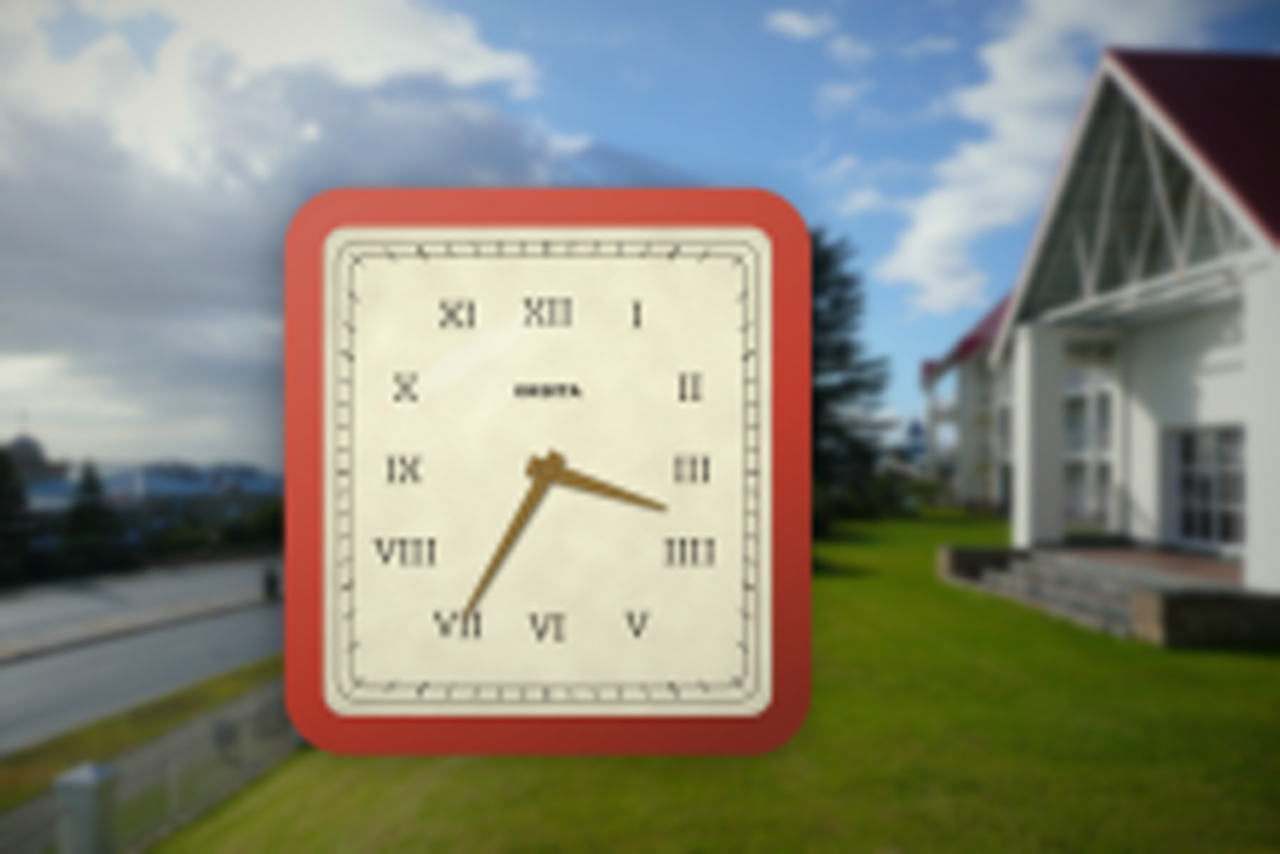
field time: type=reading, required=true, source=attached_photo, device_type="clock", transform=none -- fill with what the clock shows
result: 3:35
